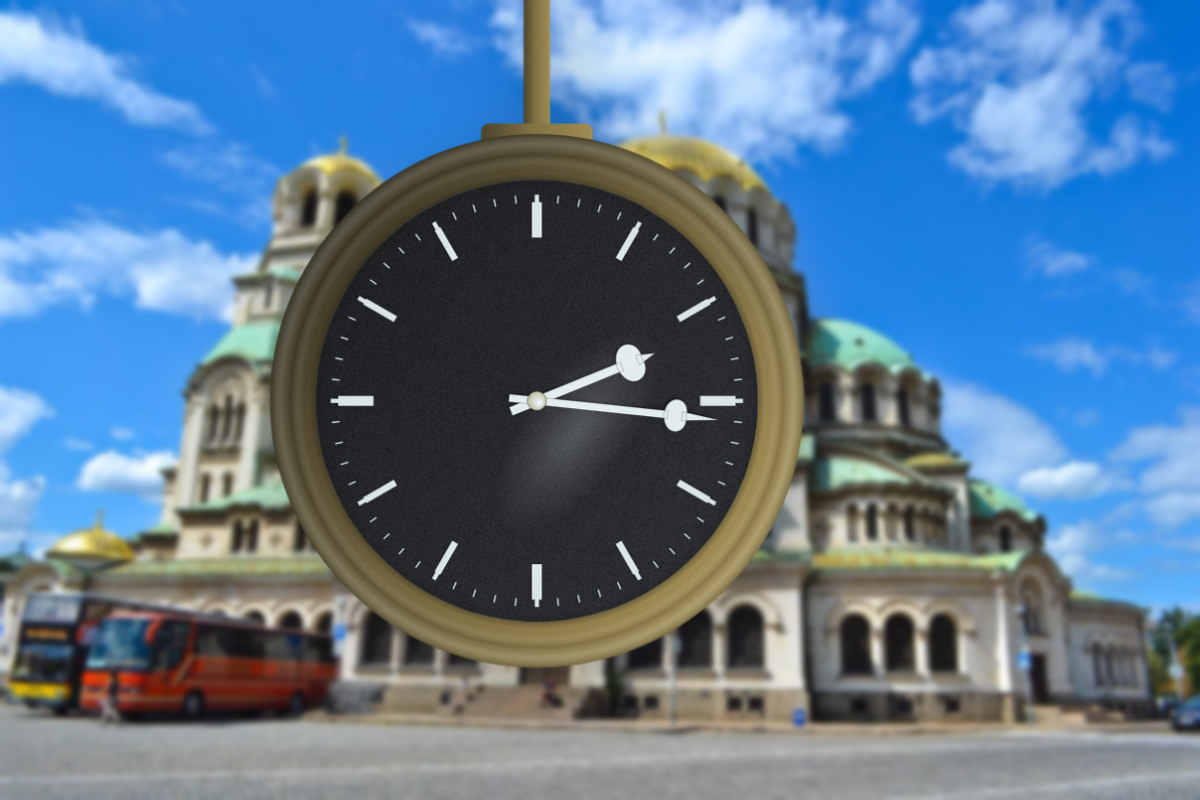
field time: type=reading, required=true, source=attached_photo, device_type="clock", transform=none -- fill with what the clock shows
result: 2:16
